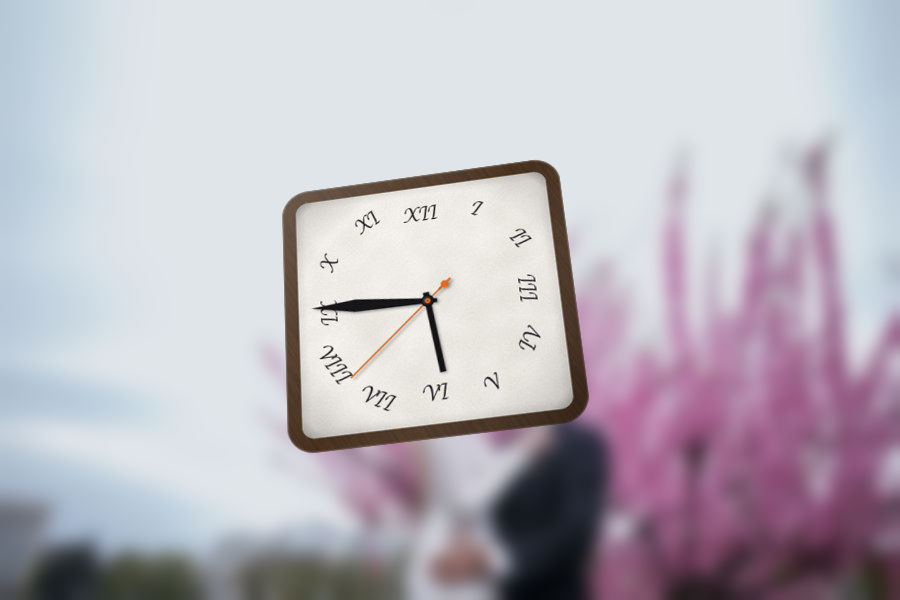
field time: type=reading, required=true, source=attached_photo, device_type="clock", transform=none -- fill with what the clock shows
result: 5:45:38
